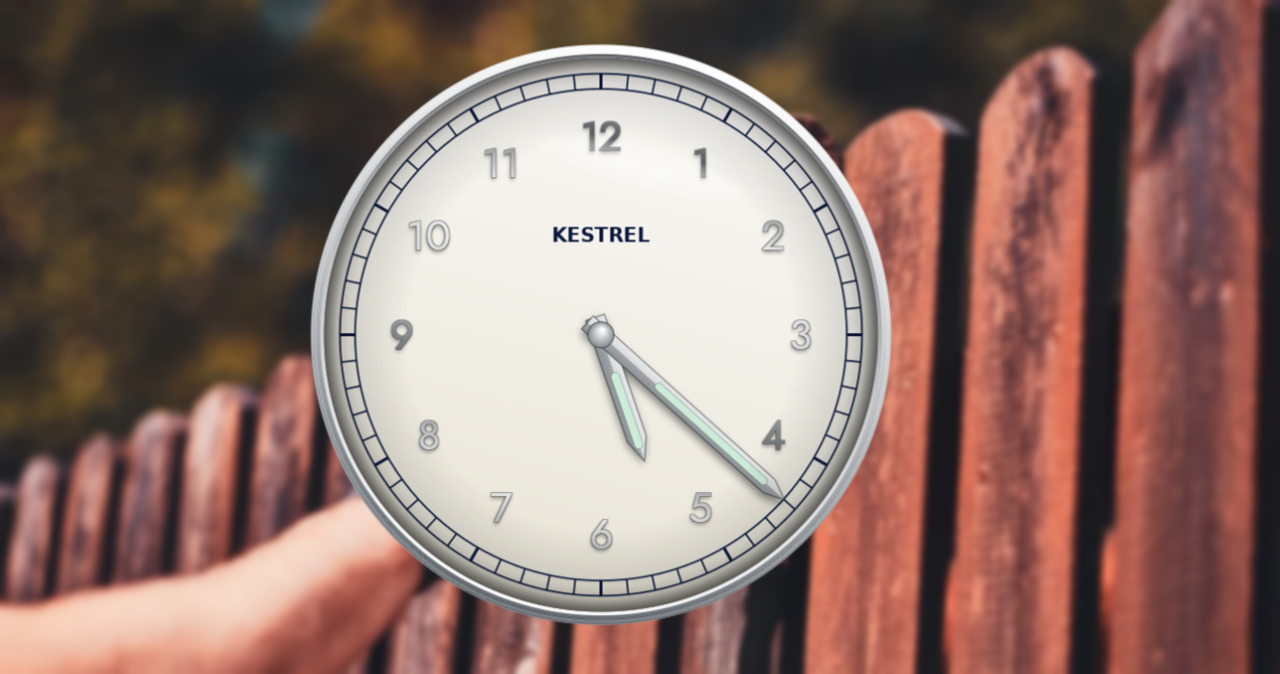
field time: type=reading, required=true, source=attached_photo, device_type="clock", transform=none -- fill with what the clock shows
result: 5:22
